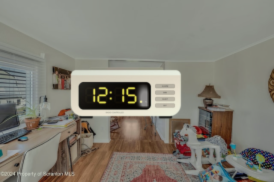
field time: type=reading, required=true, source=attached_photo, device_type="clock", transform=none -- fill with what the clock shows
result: 12:15
